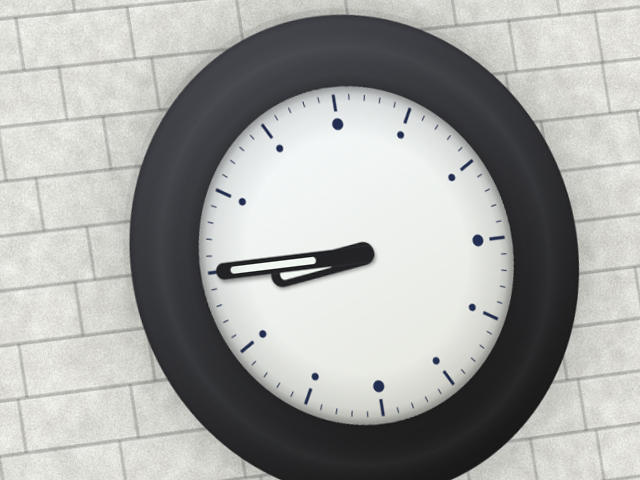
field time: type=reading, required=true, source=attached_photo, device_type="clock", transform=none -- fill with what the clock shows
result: 8:45
